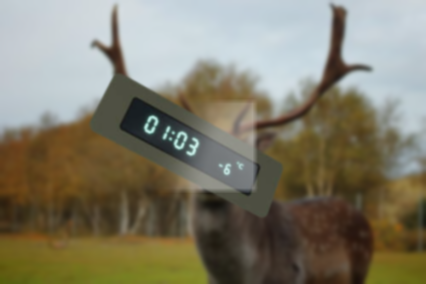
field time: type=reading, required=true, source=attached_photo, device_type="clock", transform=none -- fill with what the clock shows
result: 1:03
